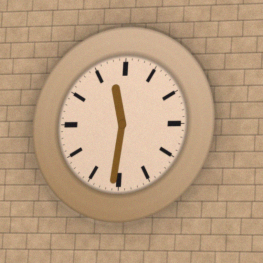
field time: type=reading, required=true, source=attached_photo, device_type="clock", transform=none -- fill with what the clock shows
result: 11:31
